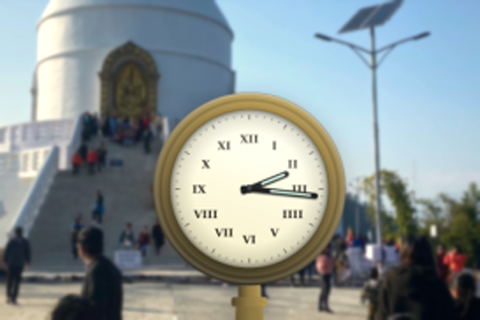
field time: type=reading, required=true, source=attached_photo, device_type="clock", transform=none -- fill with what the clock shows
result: 2:16
